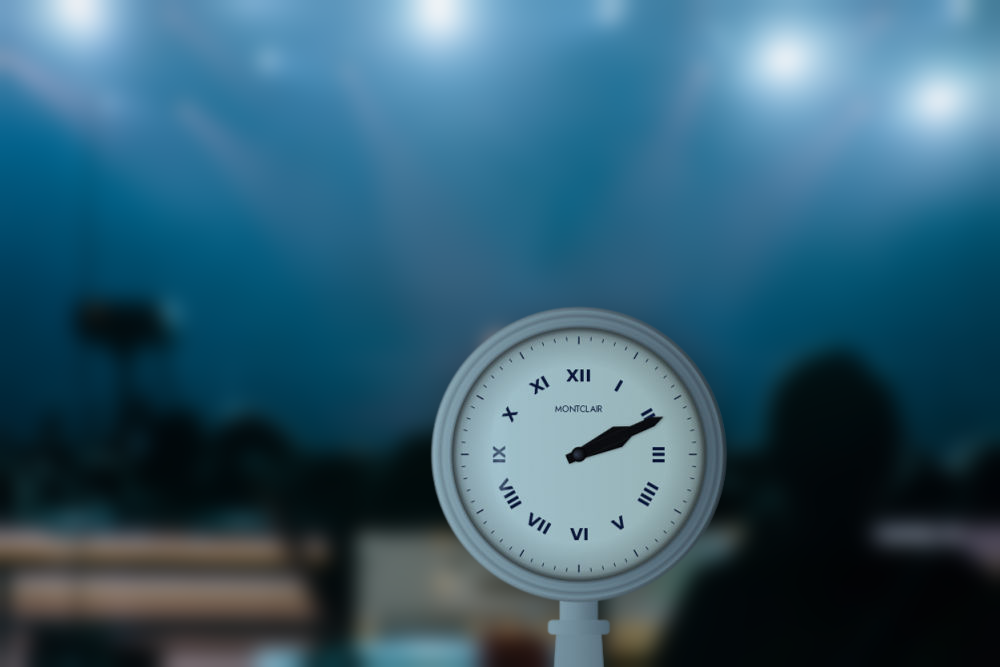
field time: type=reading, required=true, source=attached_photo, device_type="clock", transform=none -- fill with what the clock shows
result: 2:11
